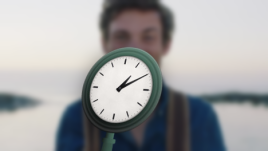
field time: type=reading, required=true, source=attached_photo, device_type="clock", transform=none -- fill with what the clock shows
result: 1:10
